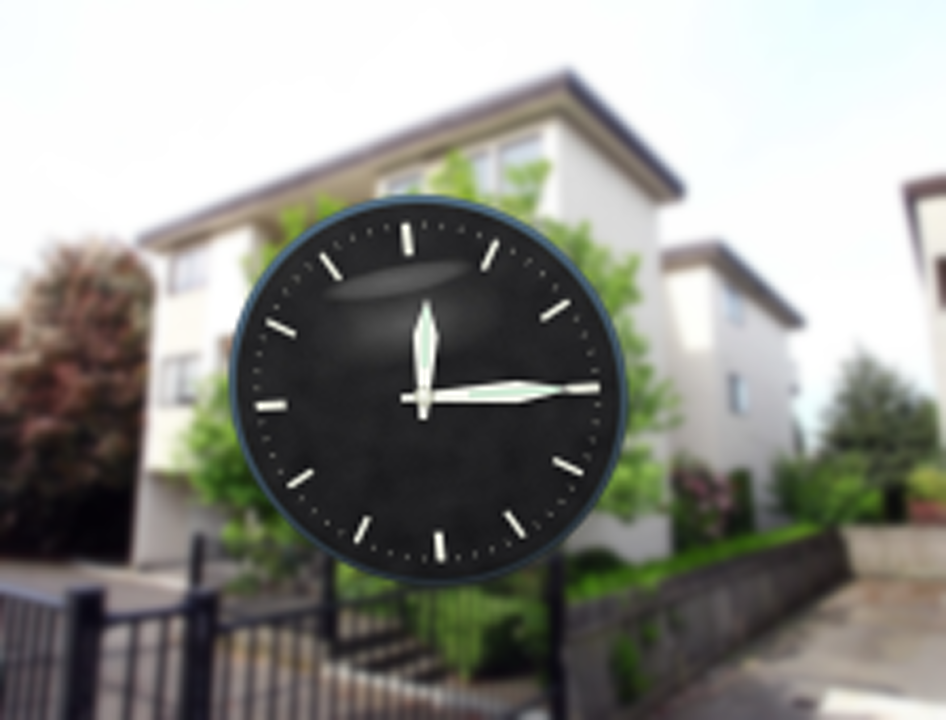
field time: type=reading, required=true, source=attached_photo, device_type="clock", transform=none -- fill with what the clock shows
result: 12:15
